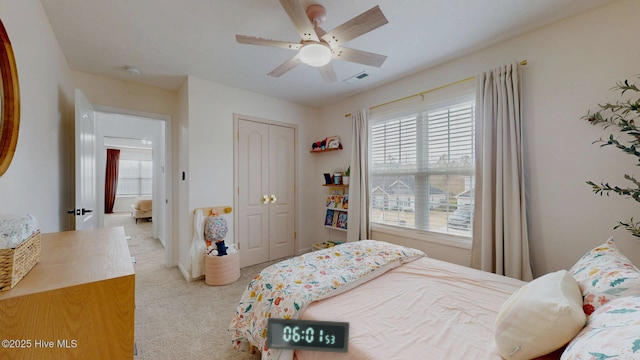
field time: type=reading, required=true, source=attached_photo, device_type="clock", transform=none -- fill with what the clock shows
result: 6:01
